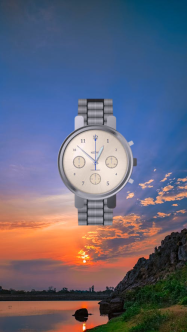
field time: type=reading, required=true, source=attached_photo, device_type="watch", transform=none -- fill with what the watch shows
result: 12:52
